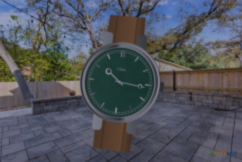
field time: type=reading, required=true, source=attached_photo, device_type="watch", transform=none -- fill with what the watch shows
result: 10:16
